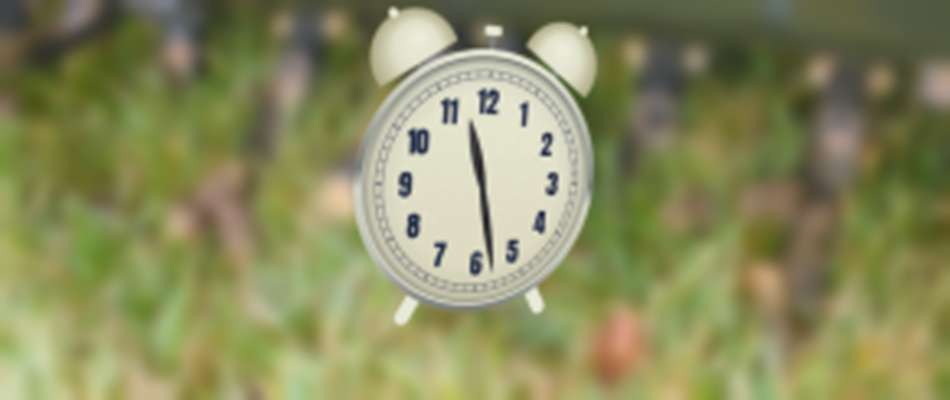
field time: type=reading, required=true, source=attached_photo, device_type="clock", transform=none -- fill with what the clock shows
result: 11:28
